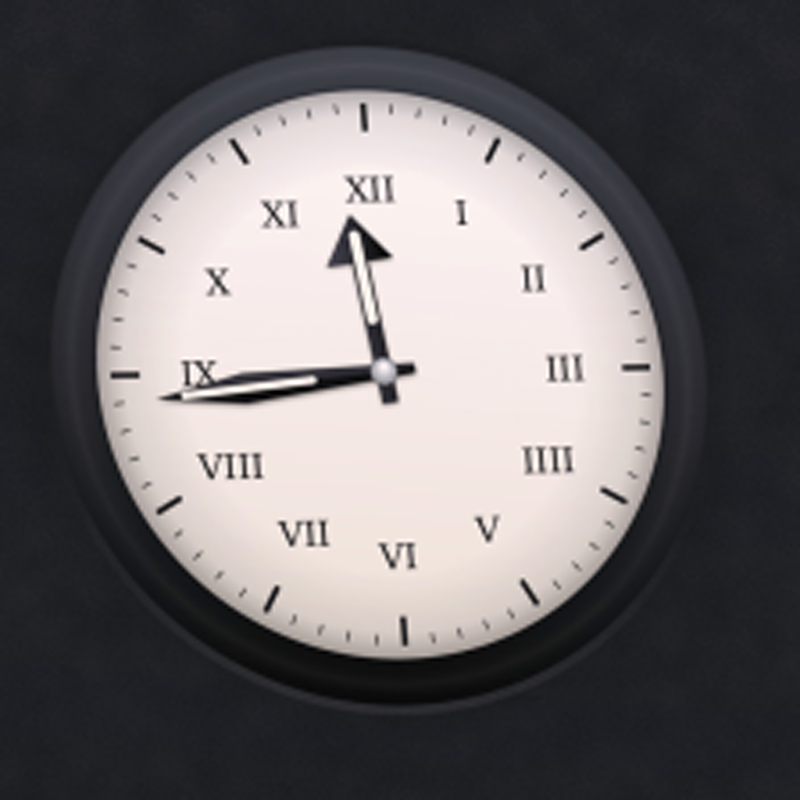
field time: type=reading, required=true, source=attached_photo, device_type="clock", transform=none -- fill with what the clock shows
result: 11:44
